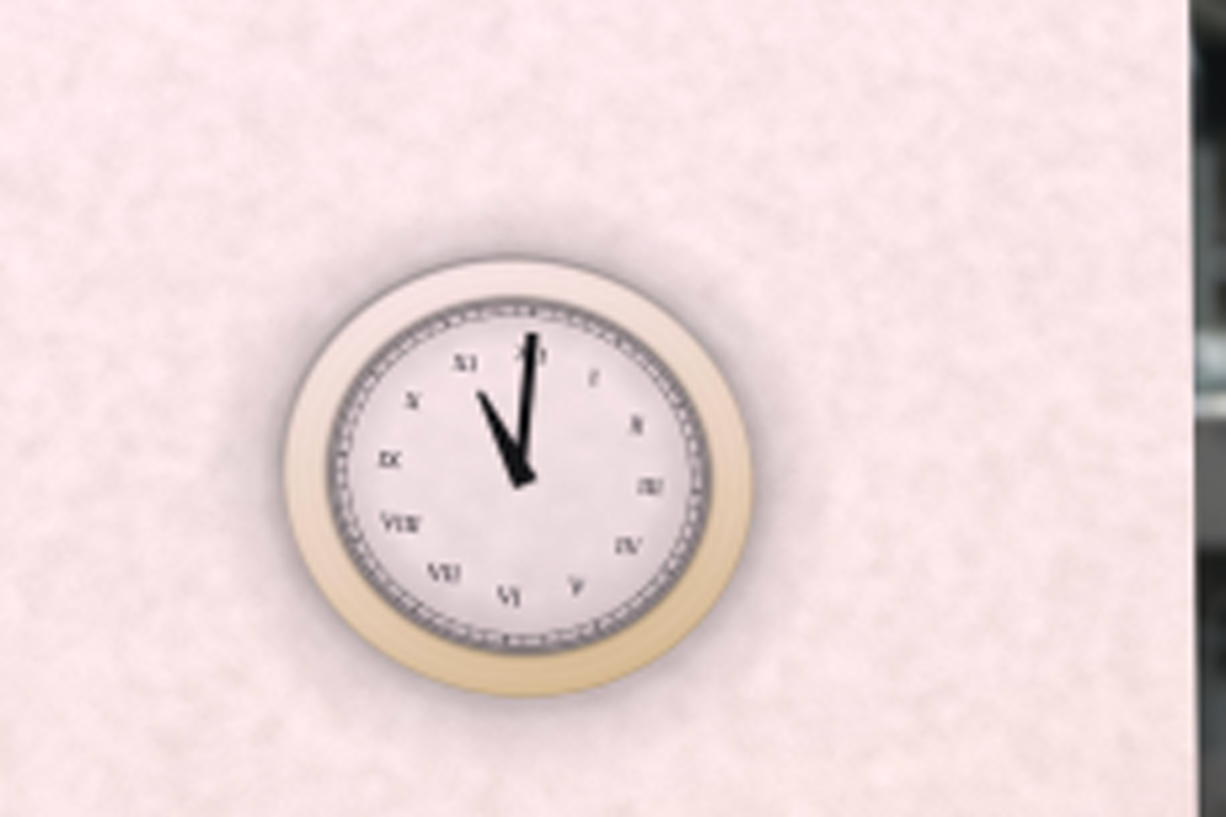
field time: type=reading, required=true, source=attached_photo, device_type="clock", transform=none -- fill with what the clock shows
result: 11:00
